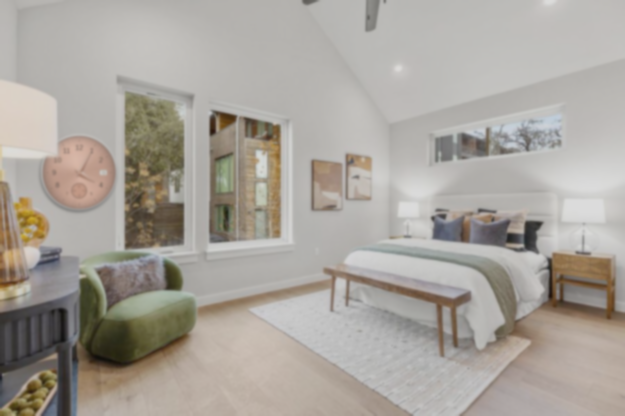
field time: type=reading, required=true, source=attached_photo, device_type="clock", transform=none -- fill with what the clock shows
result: 4:05
